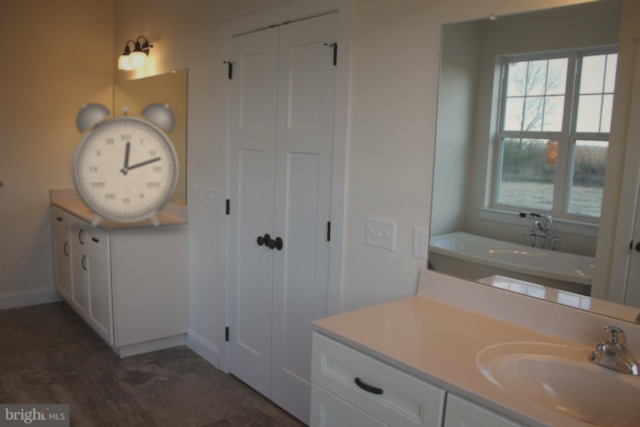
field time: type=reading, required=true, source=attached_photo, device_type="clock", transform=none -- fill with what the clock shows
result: 12:12
